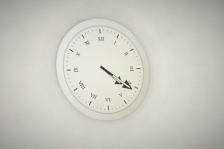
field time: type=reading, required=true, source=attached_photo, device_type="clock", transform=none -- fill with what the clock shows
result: 4:21
